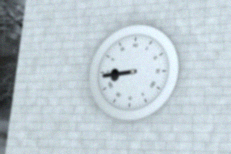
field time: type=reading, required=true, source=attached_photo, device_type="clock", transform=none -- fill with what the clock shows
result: 8:44
